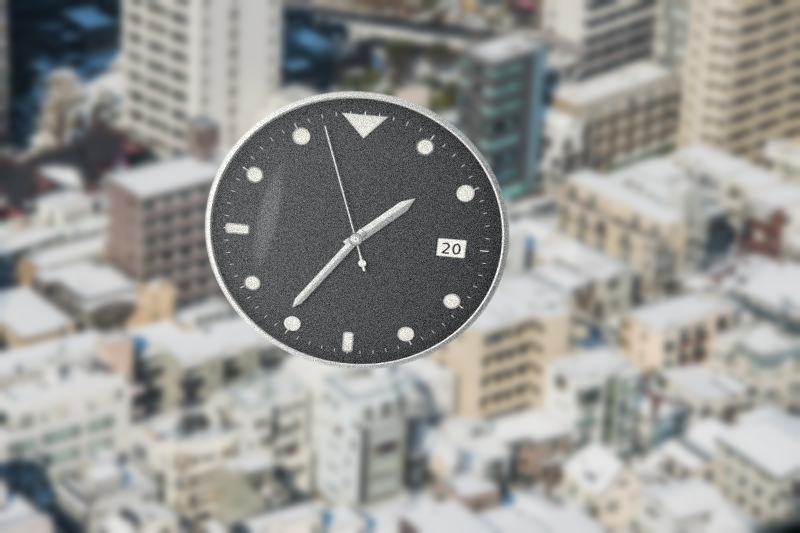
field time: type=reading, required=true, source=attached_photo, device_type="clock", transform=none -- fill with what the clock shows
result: 1:35:57
